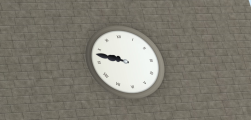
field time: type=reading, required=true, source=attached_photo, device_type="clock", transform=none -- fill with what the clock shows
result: 9:48
